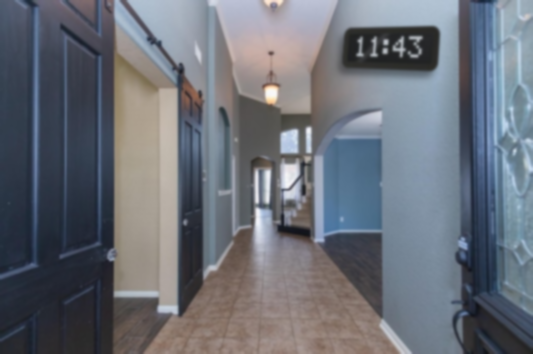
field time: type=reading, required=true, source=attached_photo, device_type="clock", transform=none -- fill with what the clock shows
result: 11:43
